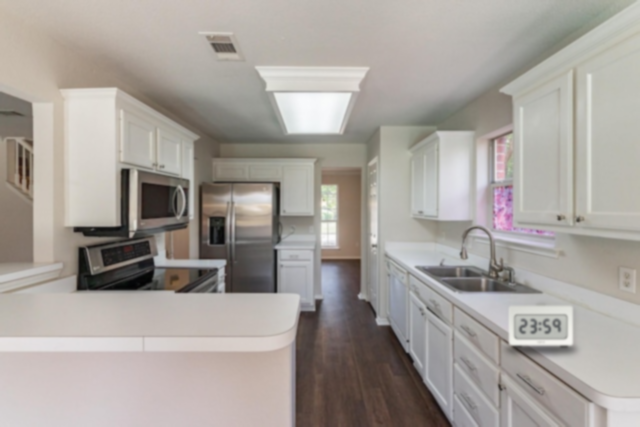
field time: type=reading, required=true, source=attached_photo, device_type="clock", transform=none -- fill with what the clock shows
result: 23:59
